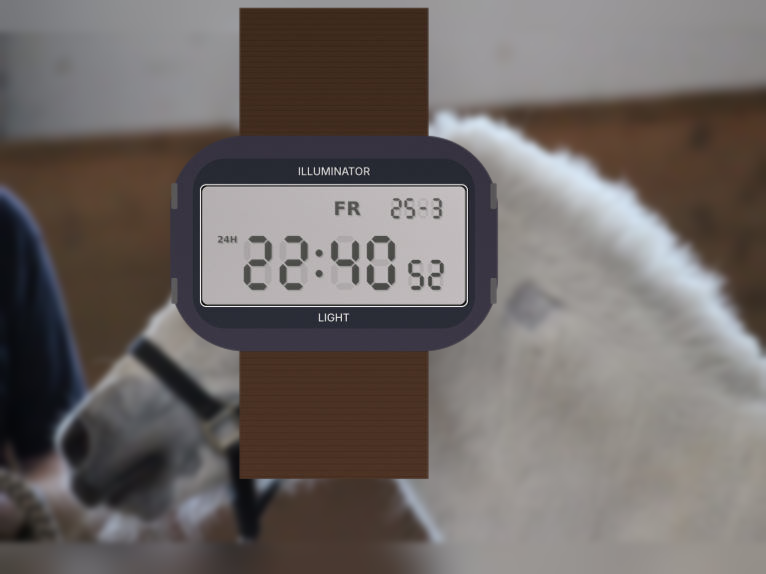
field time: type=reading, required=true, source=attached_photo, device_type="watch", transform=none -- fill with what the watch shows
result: 22:40:52
